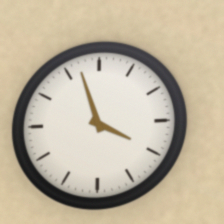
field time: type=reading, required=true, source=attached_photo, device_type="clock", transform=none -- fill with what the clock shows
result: 3:57
